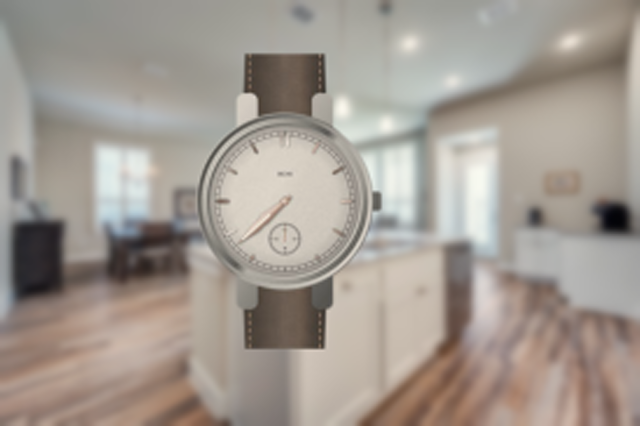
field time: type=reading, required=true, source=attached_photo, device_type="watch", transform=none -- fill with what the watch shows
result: 7:38
